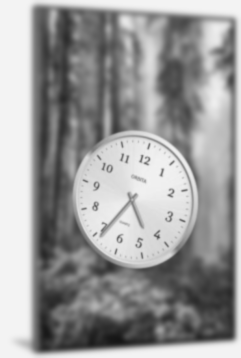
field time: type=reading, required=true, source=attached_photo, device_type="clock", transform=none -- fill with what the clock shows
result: 4:34
